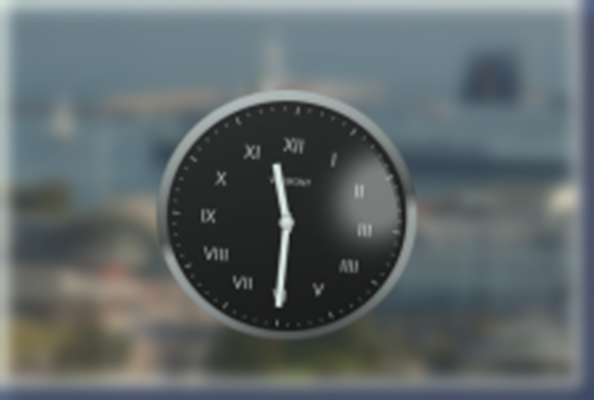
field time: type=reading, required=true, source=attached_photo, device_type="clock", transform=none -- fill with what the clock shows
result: 11:30
